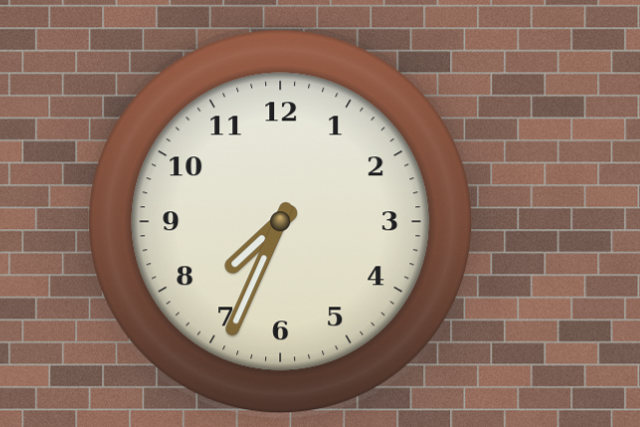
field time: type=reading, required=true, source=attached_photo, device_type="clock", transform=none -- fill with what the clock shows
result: 7:34
